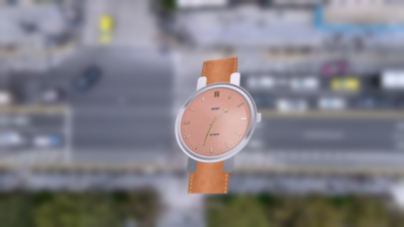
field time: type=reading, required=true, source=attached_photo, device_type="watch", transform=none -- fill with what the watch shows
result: 1:33
